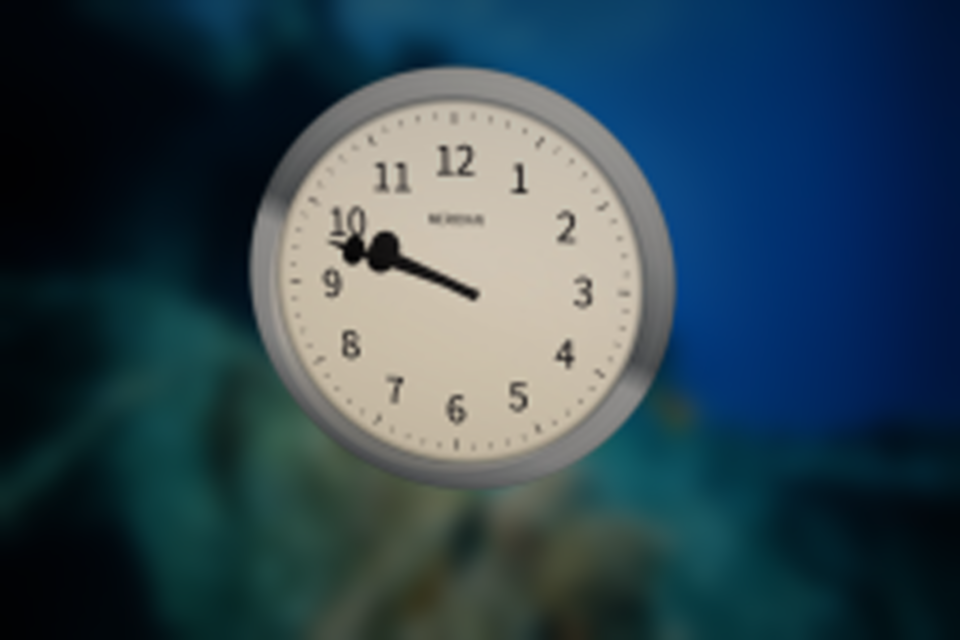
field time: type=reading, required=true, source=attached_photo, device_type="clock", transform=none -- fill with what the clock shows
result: 9:48
